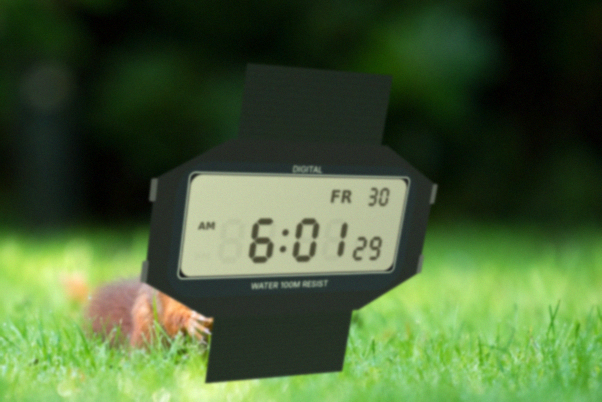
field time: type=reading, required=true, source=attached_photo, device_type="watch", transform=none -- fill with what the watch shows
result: 6:01:29
